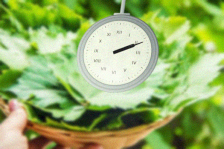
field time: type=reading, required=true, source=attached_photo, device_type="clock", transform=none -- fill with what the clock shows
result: 2:11
